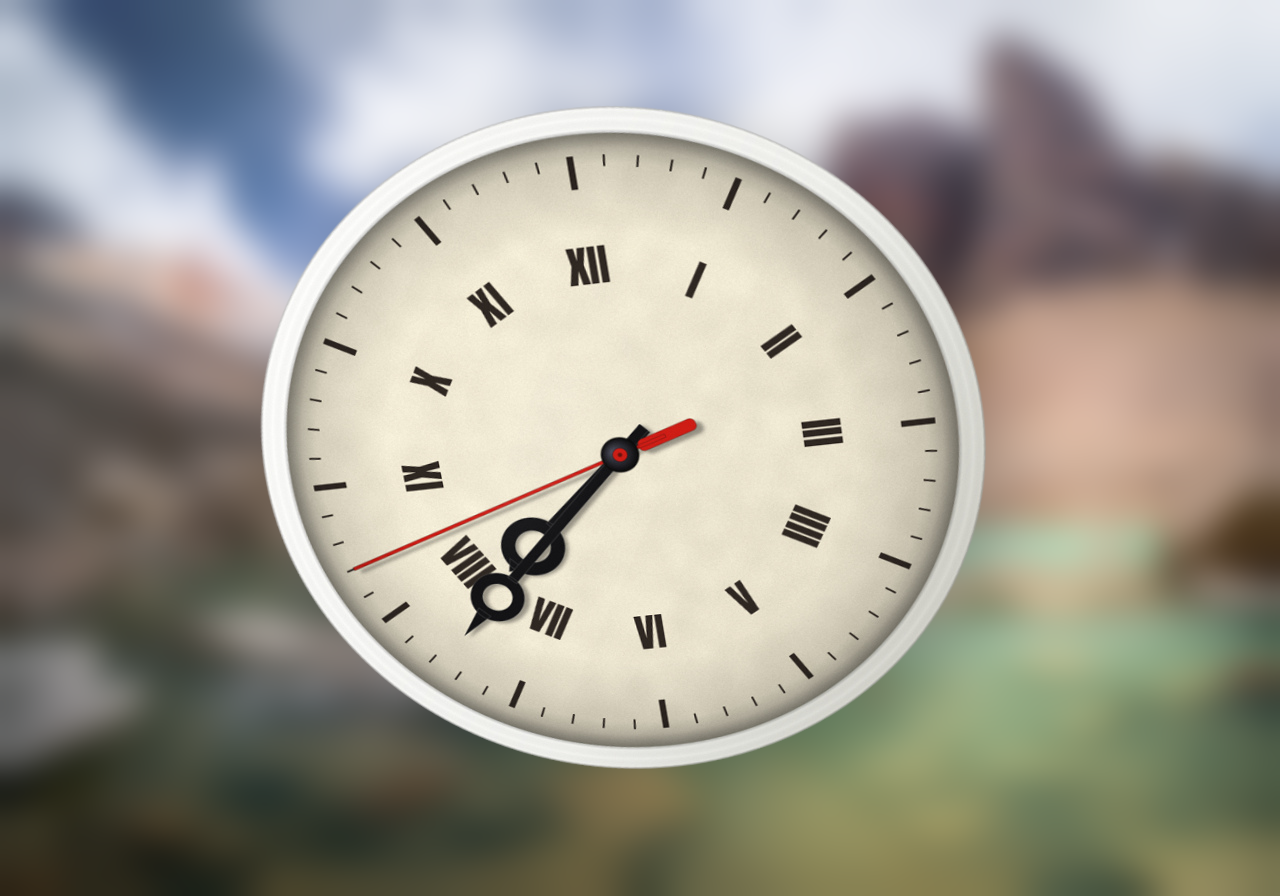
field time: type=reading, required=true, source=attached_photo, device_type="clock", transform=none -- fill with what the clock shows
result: 7:37:42
